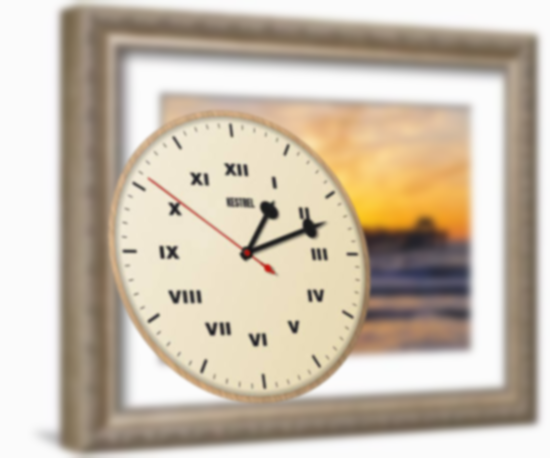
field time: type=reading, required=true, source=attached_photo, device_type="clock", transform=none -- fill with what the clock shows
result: 1:11:51
